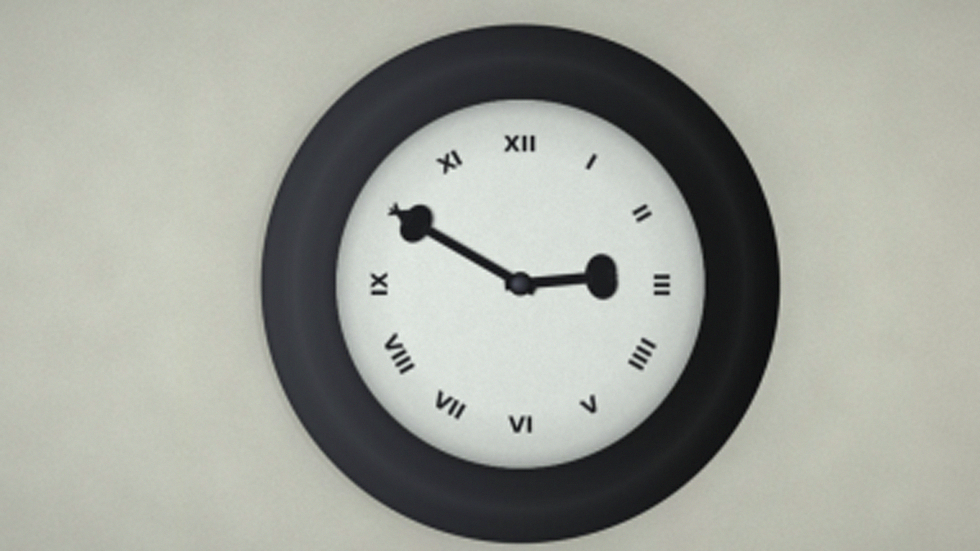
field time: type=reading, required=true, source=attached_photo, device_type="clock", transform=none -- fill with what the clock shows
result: 2:50
